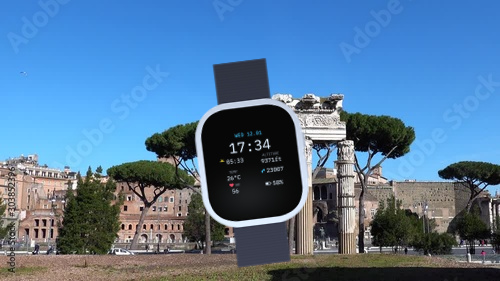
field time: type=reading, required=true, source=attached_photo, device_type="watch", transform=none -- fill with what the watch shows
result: 17:34
